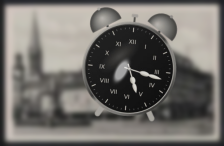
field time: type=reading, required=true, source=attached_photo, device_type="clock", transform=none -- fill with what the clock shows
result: 5:17
